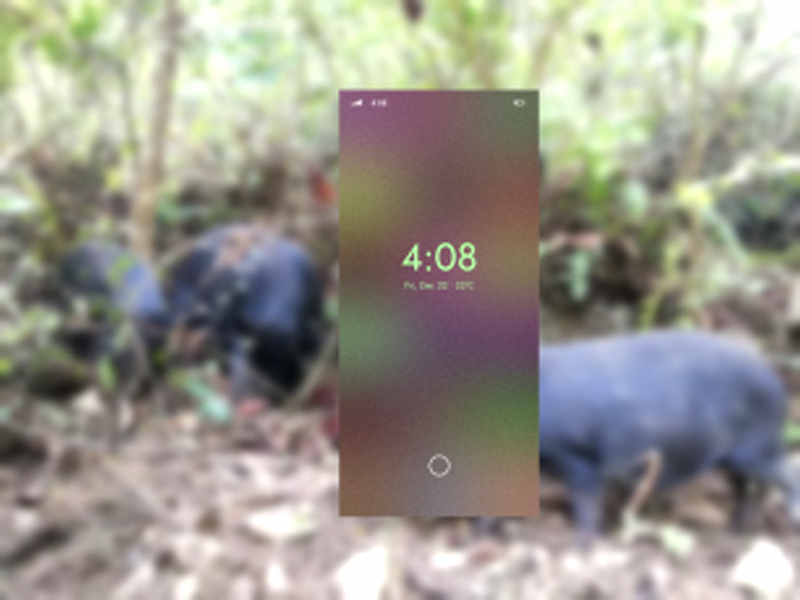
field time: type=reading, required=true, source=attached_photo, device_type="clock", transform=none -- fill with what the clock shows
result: 4:08
